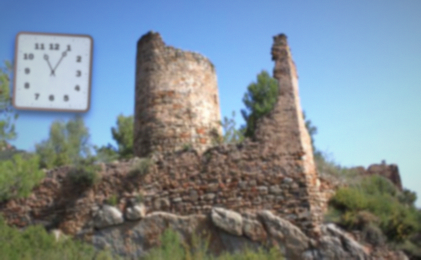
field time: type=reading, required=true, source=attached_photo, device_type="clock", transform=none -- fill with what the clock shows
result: 11:05
